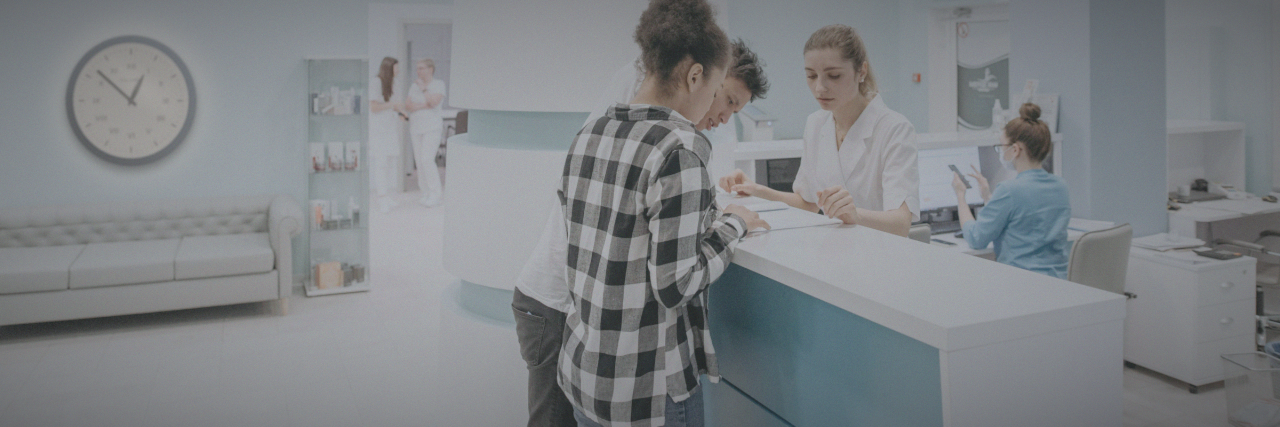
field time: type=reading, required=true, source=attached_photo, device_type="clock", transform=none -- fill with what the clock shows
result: 12:52
